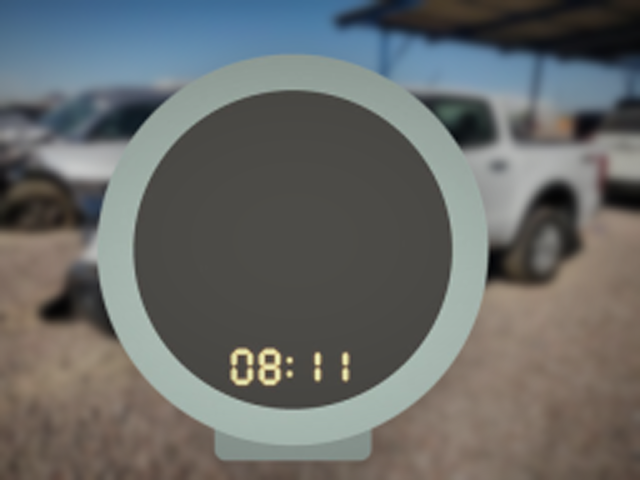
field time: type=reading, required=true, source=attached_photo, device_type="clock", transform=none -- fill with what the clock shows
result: 8:11
